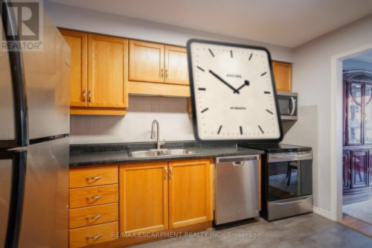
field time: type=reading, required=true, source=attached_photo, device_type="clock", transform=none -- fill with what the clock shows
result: 1:51
